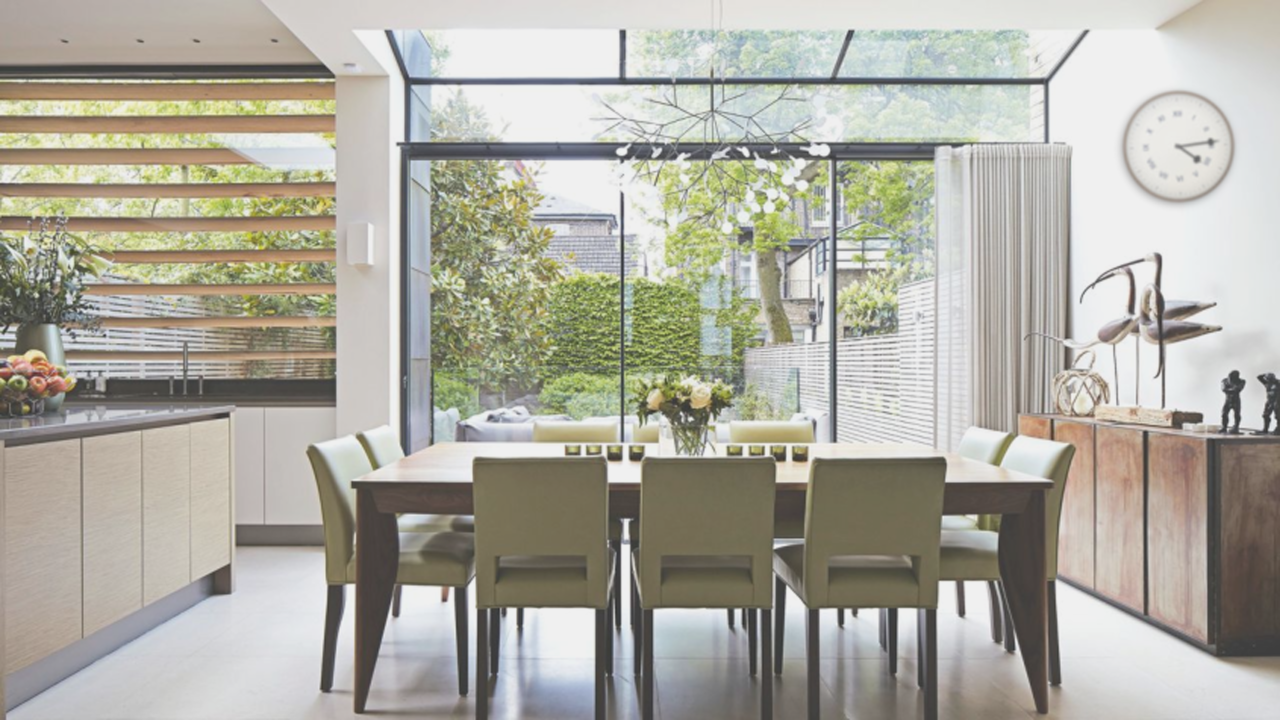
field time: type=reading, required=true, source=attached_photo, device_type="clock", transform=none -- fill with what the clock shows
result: 4:14
